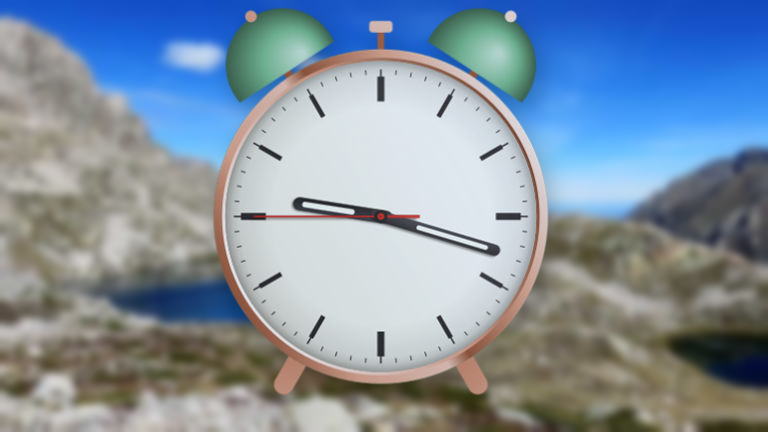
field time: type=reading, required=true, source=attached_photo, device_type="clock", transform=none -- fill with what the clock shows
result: 9:17:45
